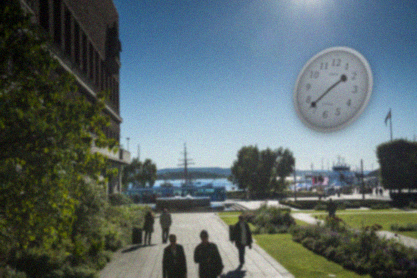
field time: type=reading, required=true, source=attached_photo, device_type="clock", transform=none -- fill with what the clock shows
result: 1:37
